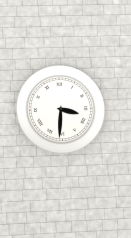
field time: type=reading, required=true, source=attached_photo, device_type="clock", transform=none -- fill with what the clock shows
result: 3:31
